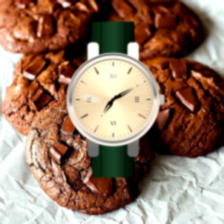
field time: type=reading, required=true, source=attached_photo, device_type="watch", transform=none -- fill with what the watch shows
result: 7:10
